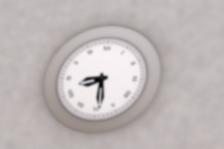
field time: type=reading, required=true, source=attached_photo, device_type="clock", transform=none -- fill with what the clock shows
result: 8:29
